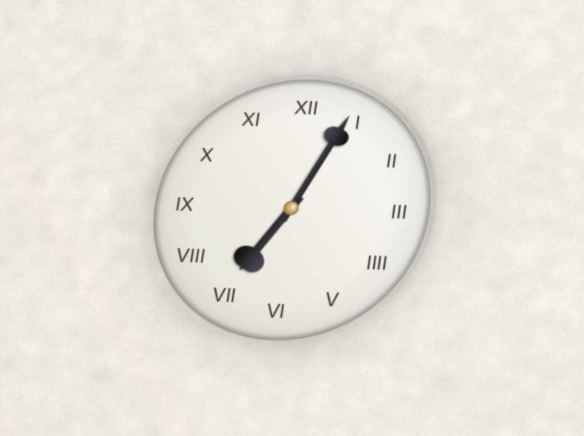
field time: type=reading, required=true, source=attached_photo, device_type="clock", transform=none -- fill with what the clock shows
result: 7:04
